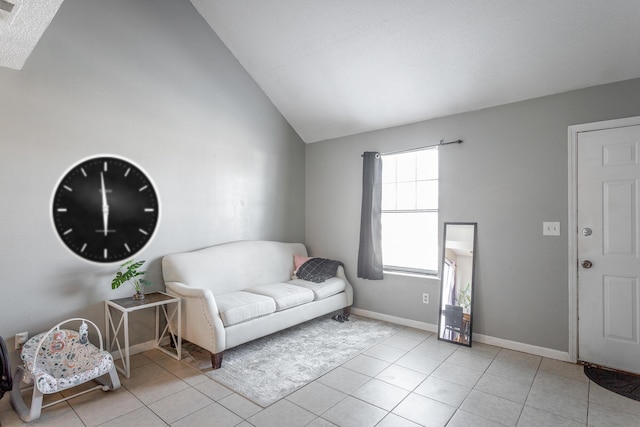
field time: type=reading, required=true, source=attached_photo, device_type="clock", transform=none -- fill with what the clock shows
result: 5:59
